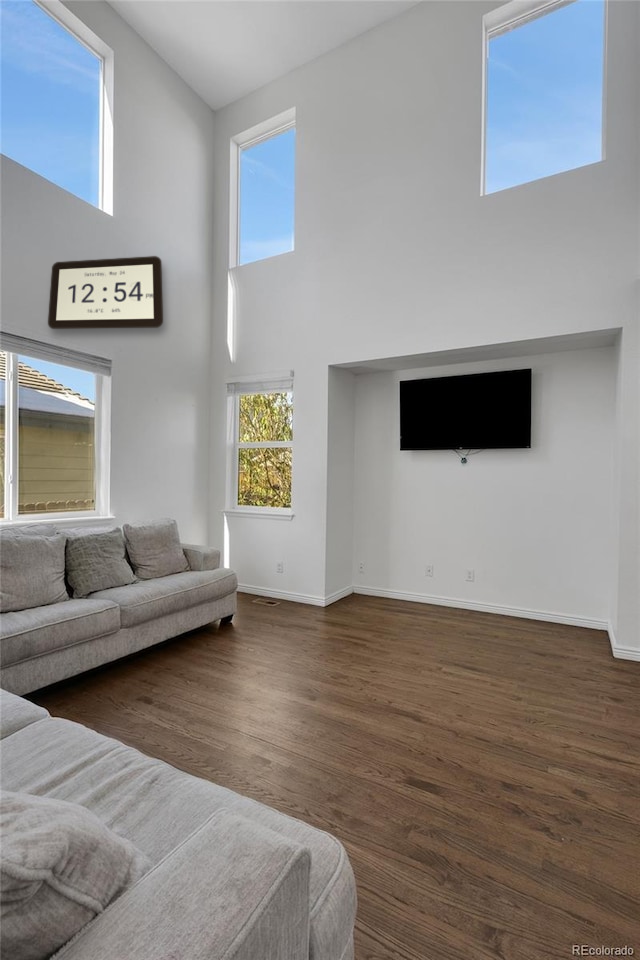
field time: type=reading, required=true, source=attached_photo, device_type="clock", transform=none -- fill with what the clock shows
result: 12:54
